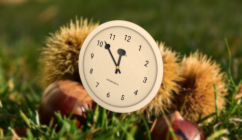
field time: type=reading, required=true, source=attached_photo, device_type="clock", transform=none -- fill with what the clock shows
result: 11:52
